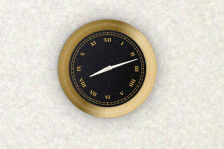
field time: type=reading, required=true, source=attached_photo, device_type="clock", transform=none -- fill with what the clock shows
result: 8:12
